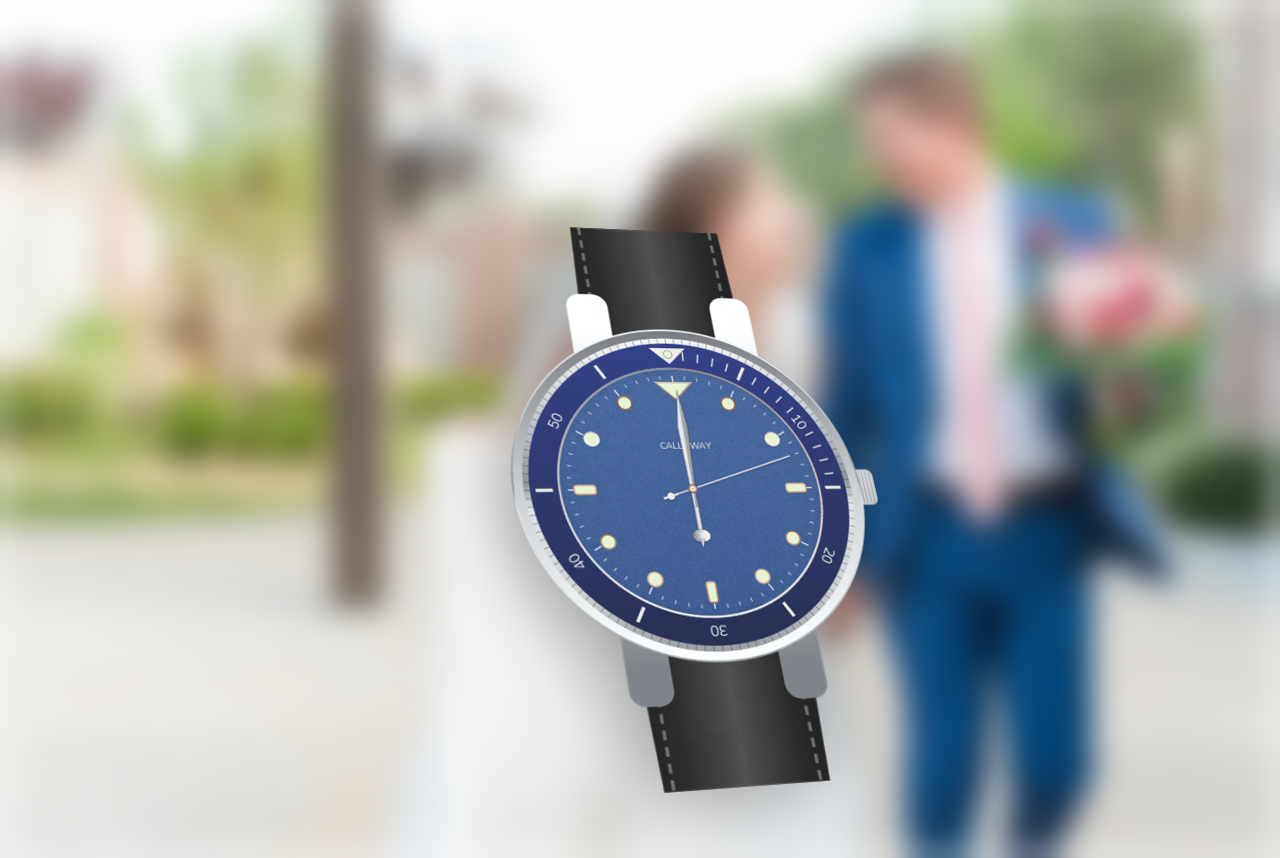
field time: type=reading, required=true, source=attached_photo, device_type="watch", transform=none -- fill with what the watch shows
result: 6:00:12
